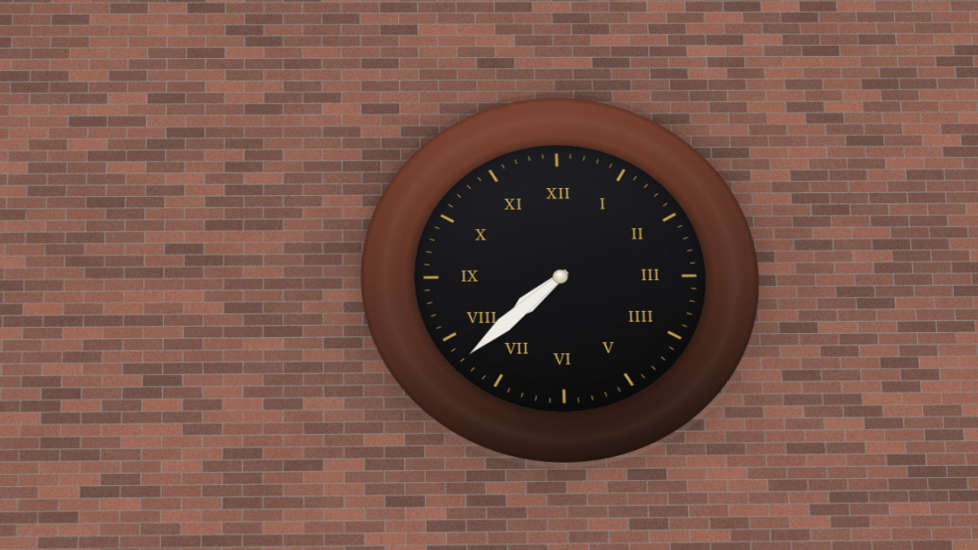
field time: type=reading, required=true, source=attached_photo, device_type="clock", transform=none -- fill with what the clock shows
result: 7:38
